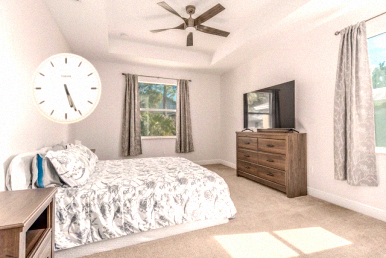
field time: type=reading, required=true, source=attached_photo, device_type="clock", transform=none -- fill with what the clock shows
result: 5:26
